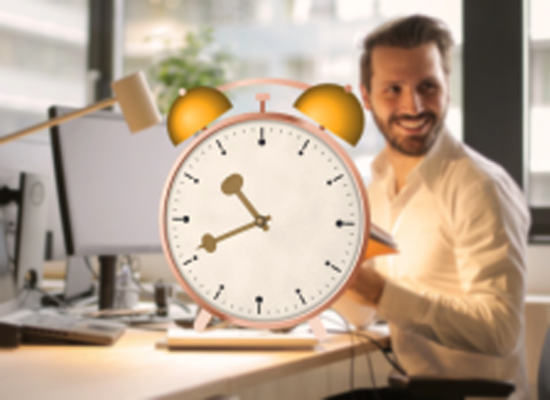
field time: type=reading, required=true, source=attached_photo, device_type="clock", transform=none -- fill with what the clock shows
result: 10:41
